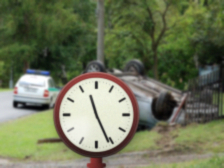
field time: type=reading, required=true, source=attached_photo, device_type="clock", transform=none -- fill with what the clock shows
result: 11:26
